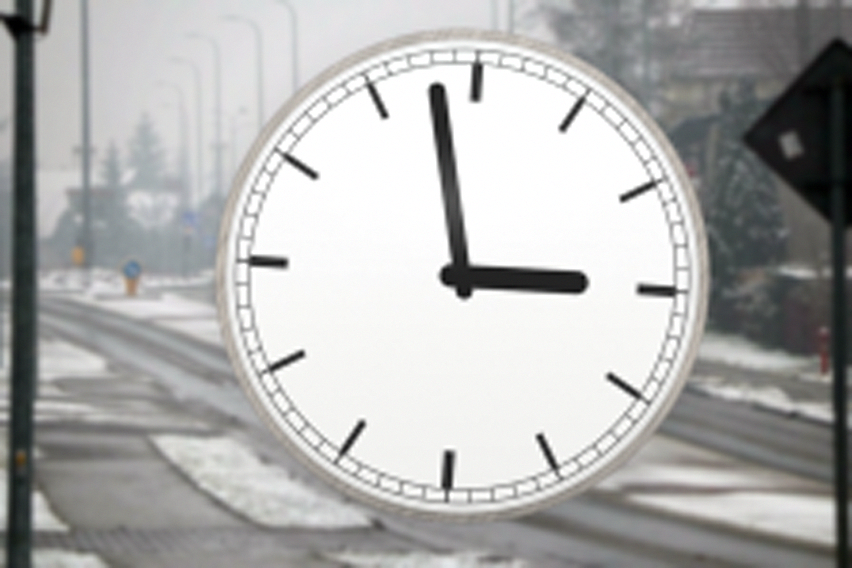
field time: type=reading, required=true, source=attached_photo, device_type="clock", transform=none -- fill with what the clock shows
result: 2:58
